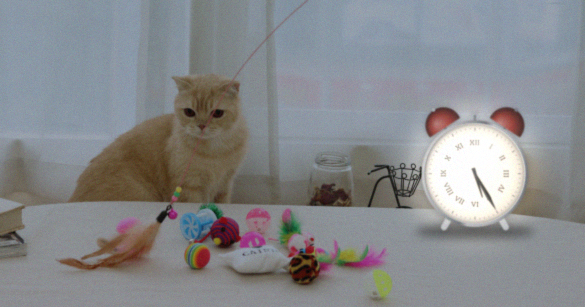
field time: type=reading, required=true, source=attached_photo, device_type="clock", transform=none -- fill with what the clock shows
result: 5:25
